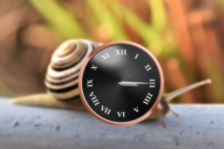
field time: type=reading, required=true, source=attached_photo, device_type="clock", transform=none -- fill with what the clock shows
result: 3:15
